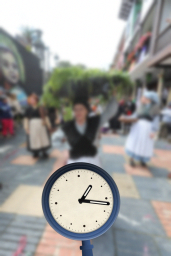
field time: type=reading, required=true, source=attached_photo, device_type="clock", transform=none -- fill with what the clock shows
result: 1:17
